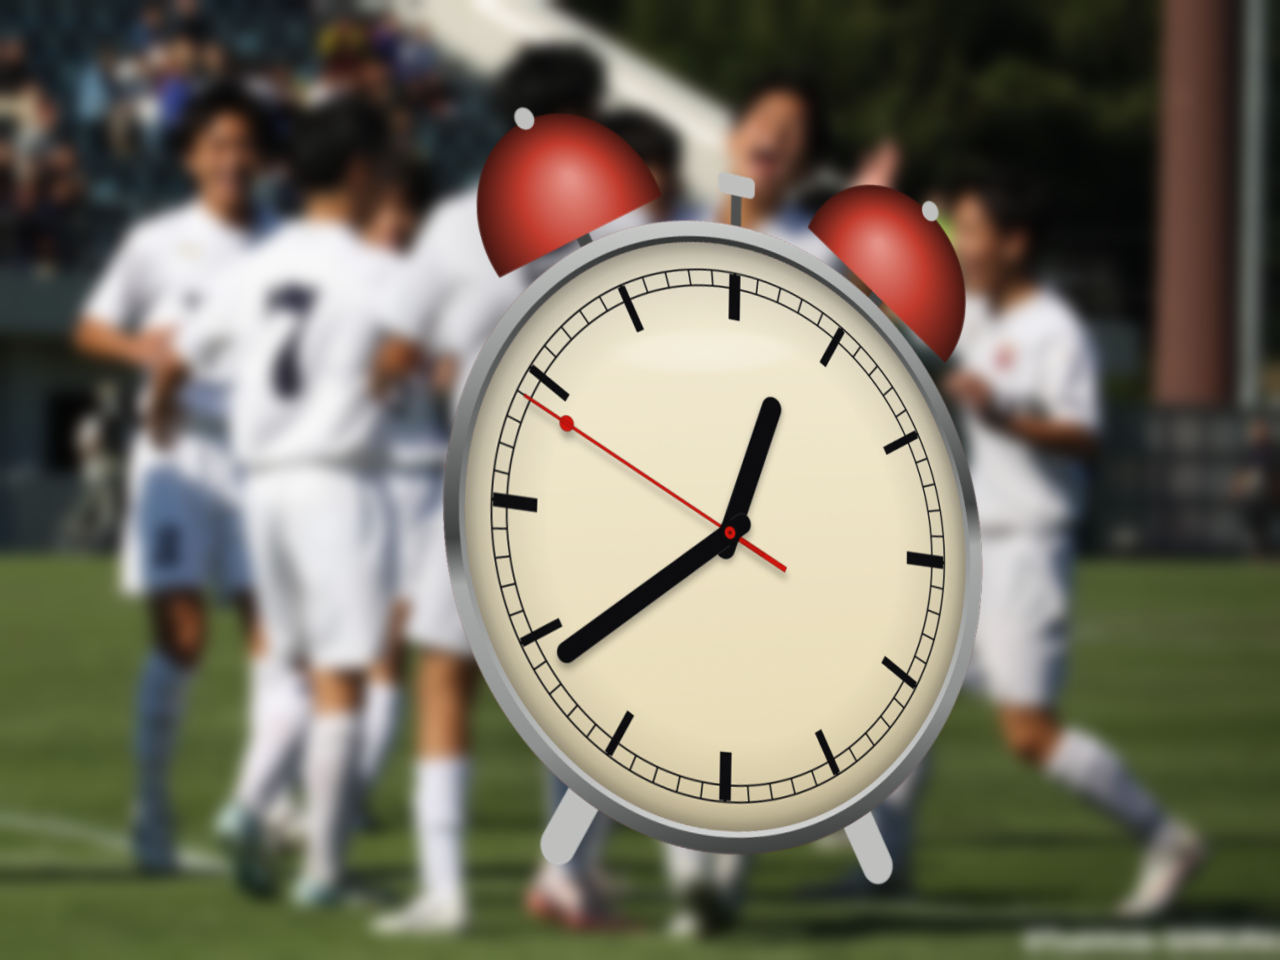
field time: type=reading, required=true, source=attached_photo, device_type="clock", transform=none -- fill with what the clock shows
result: 12:38:49
